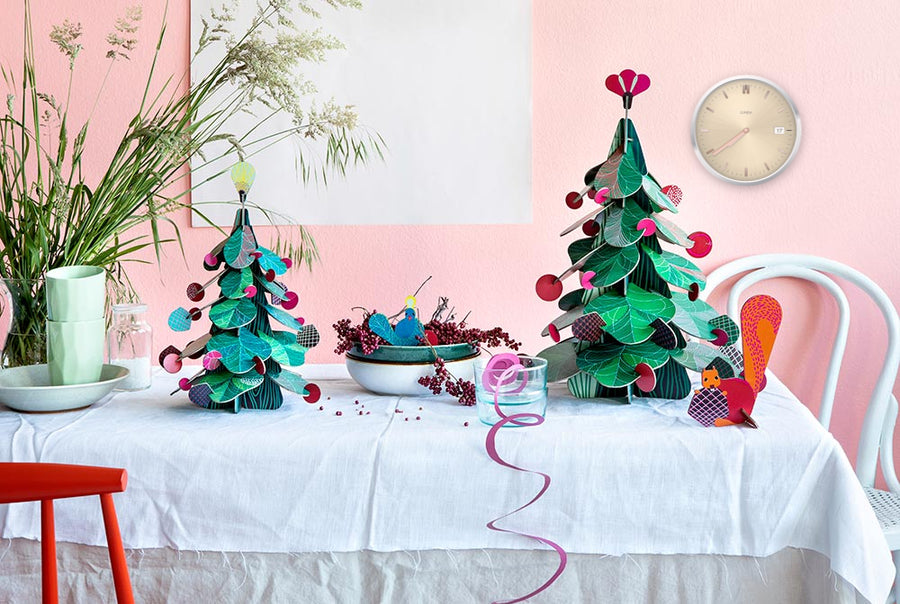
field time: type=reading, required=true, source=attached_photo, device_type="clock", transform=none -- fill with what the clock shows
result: 7:39
